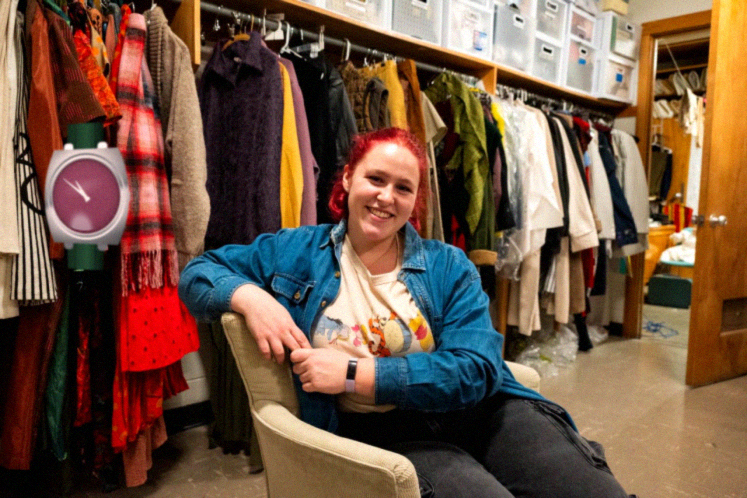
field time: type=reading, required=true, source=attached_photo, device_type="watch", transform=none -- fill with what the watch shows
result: 10:51
